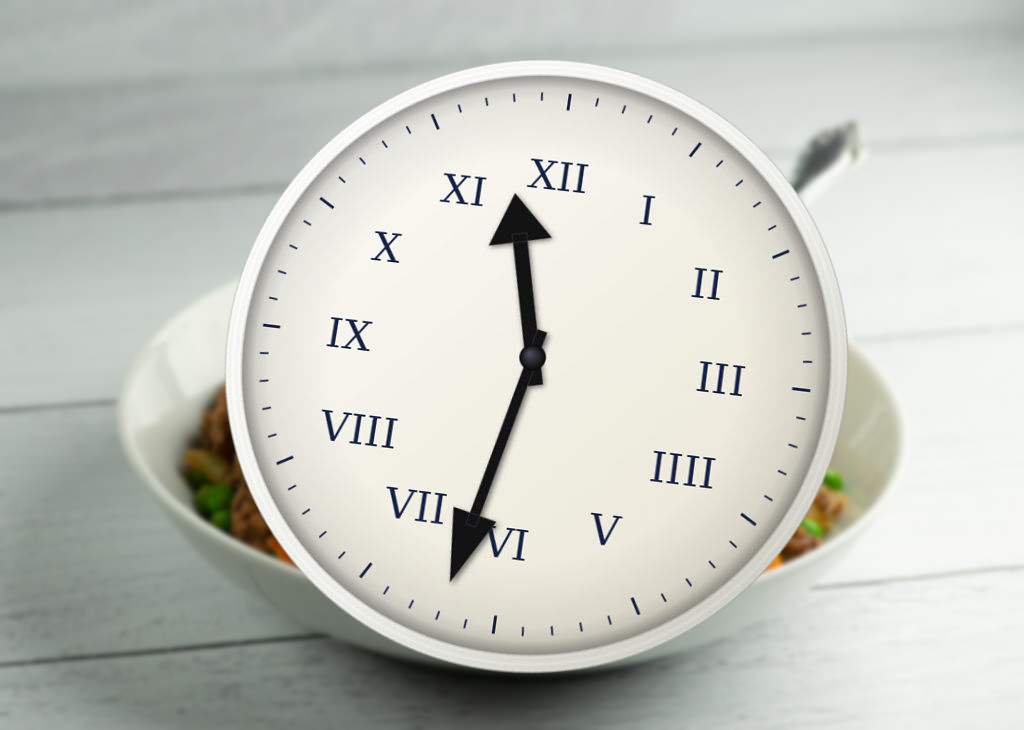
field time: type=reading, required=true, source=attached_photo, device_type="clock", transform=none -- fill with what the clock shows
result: 11:32
